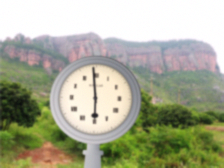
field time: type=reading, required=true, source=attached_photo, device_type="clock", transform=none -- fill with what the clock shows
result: 5:59
